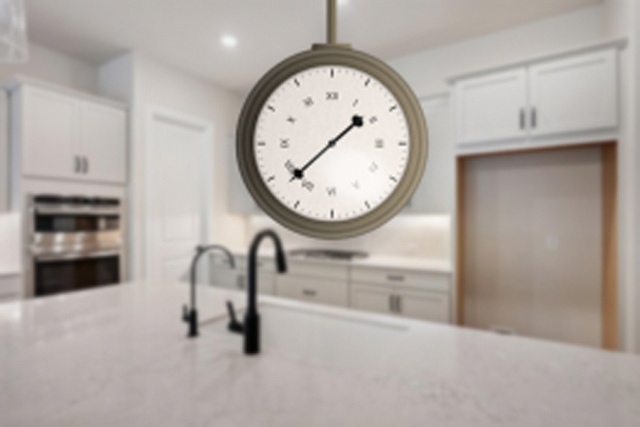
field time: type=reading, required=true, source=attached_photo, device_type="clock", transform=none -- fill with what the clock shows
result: 1:38
